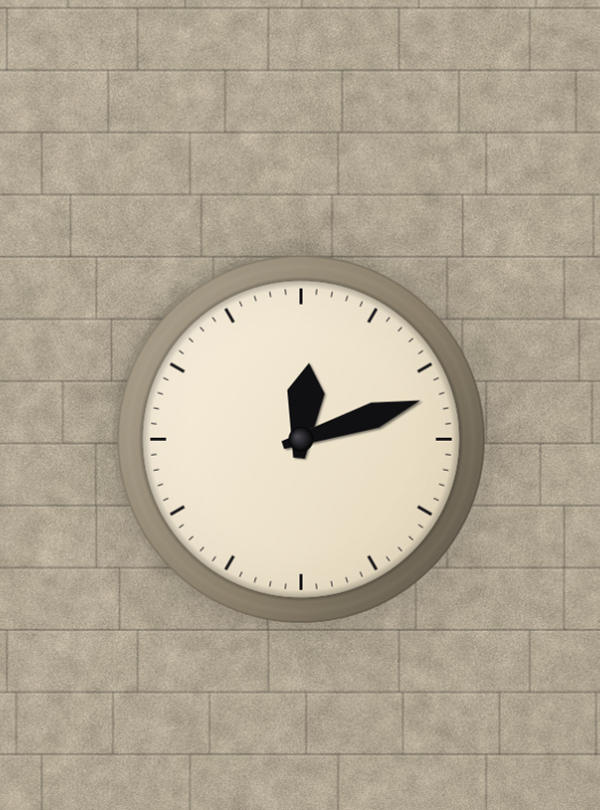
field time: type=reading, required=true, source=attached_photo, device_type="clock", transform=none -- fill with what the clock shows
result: 12:12
